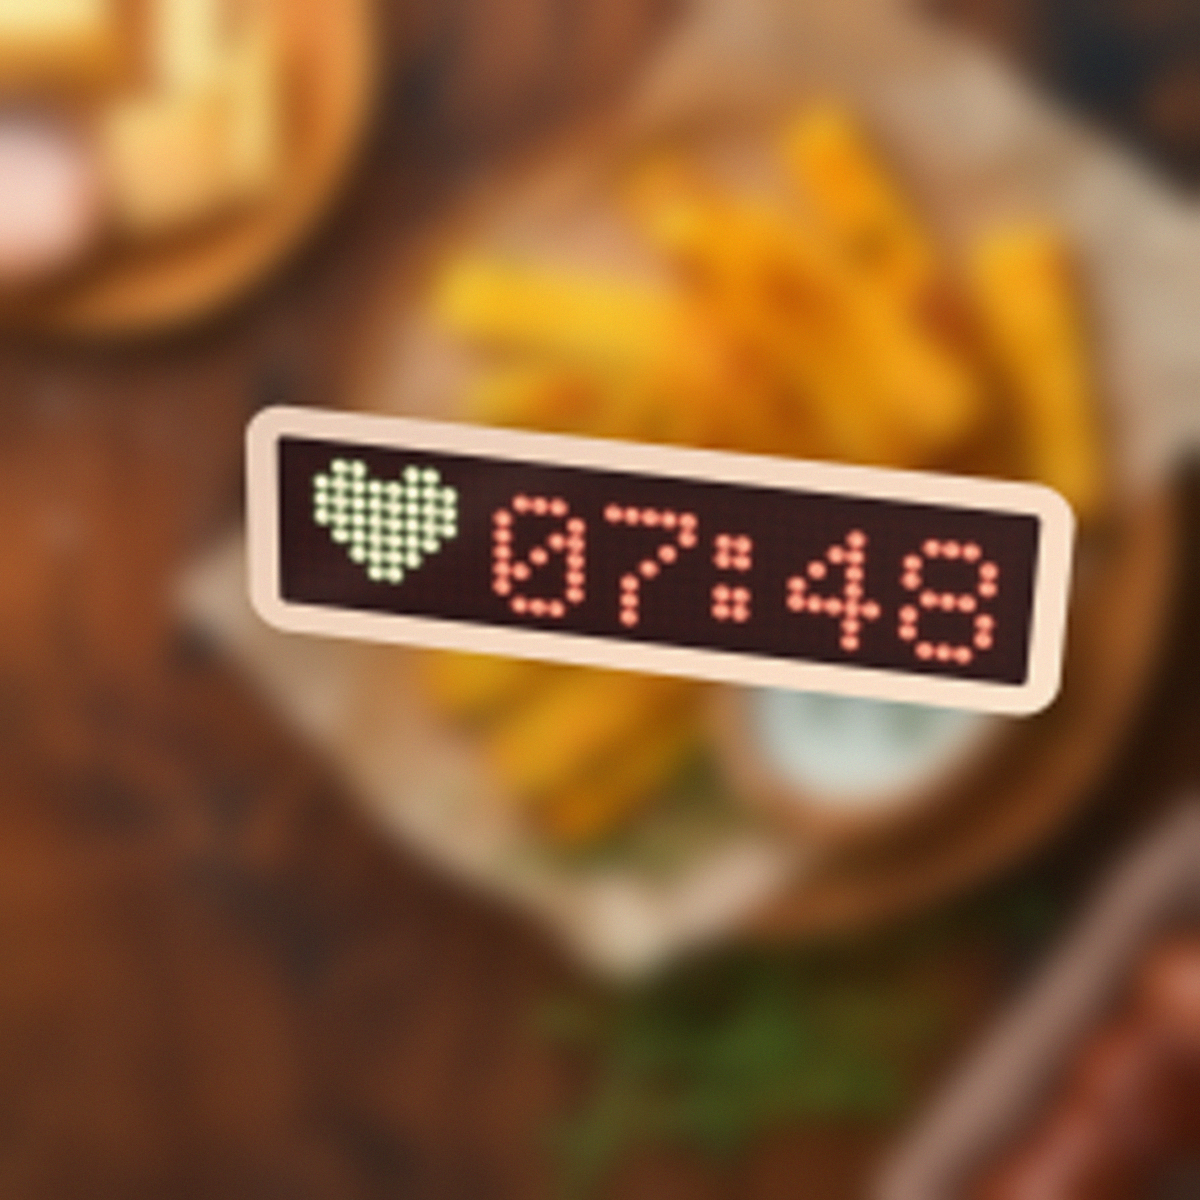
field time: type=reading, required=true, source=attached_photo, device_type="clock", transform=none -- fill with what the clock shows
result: 7:48
